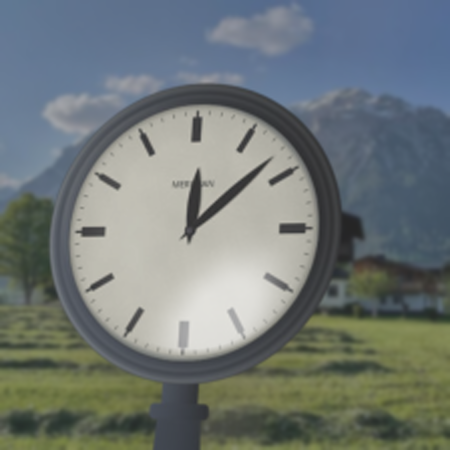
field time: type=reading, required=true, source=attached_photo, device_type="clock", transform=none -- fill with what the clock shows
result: 12:08
